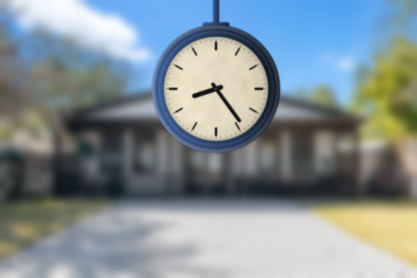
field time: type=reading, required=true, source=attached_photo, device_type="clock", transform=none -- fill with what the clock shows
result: 8:24
